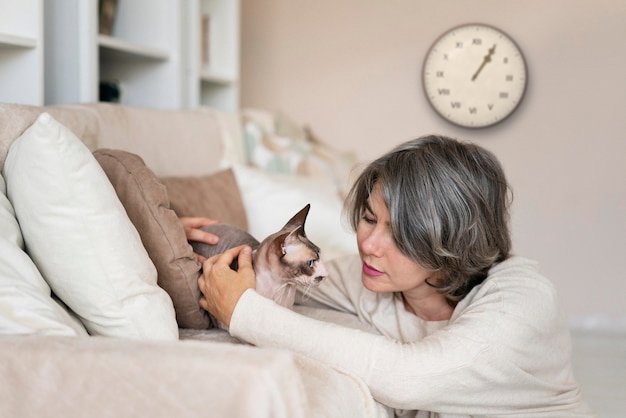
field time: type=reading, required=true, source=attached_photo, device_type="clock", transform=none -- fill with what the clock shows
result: 1:05
